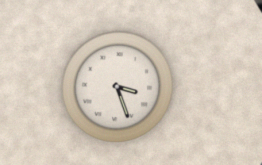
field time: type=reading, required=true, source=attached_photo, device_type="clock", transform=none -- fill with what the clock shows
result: 3:26
